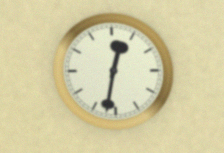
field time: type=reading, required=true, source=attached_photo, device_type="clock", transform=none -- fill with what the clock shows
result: 12:32
